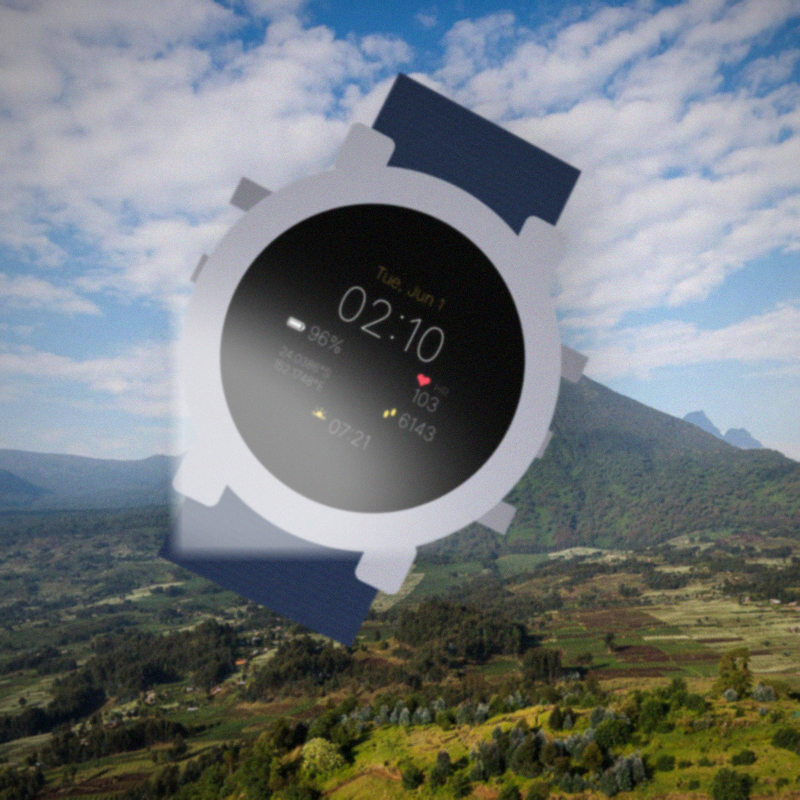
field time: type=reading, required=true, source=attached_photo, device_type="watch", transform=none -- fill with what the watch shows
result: 2:10
